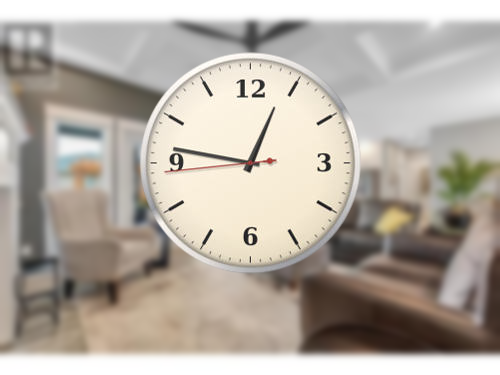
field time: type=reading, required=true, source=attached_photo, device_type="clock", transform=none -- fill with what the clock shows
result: 12:46:44
